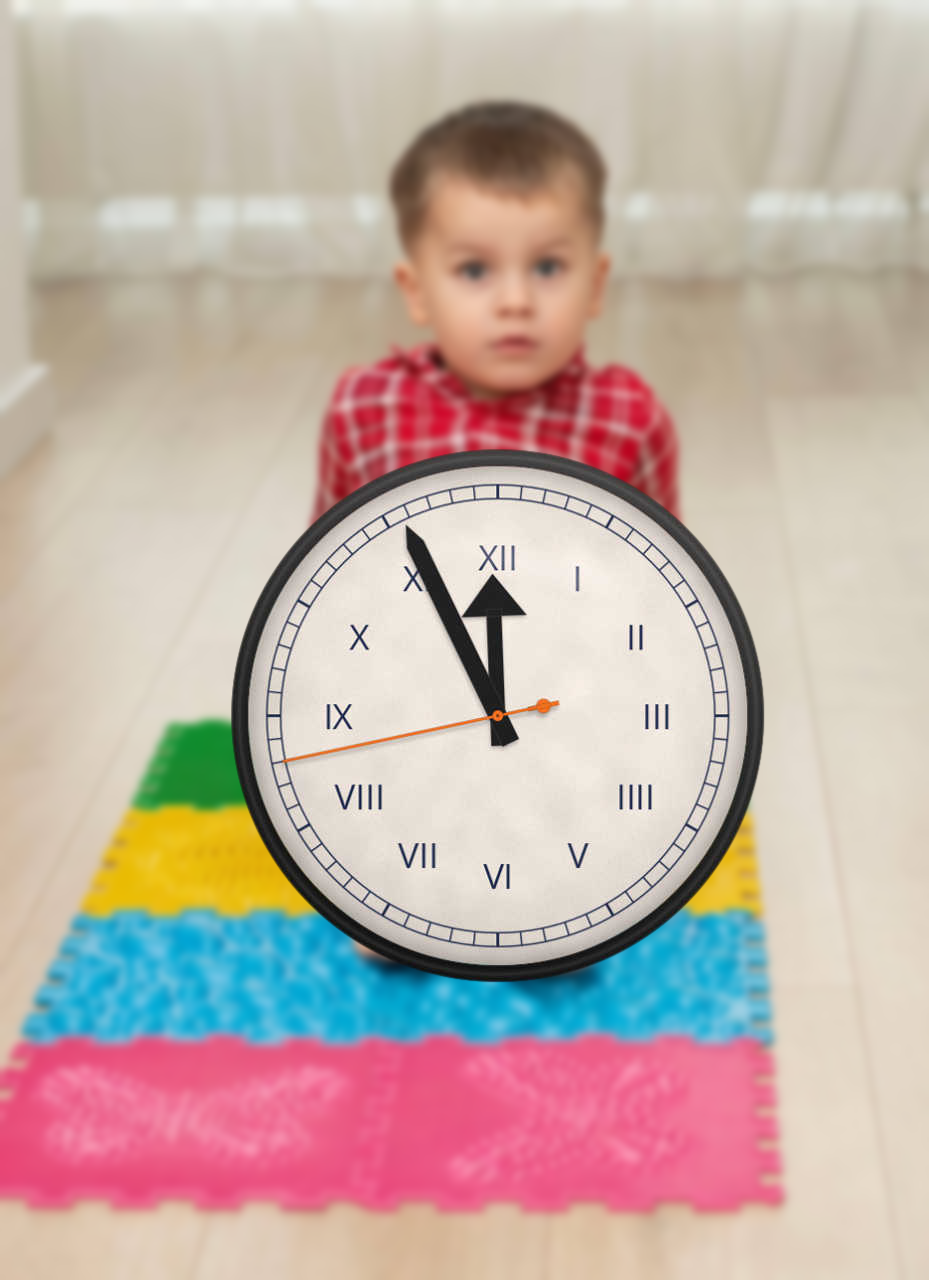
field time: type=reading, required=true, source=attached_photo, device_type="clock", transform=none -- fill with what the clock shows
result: 11:55:43
